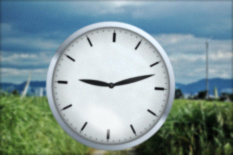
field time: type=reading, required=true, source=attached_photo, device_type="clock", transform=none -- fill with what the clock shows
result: 9:12
